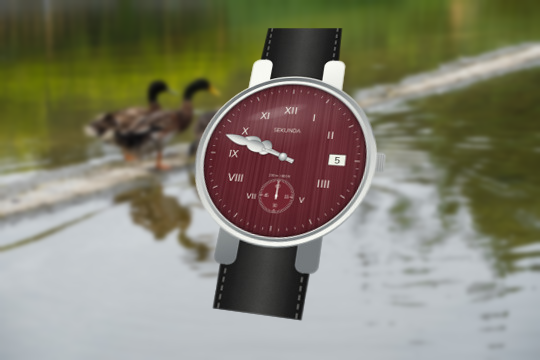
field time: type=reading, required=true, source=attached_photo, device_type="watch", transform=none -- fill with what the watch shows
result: 9:48
